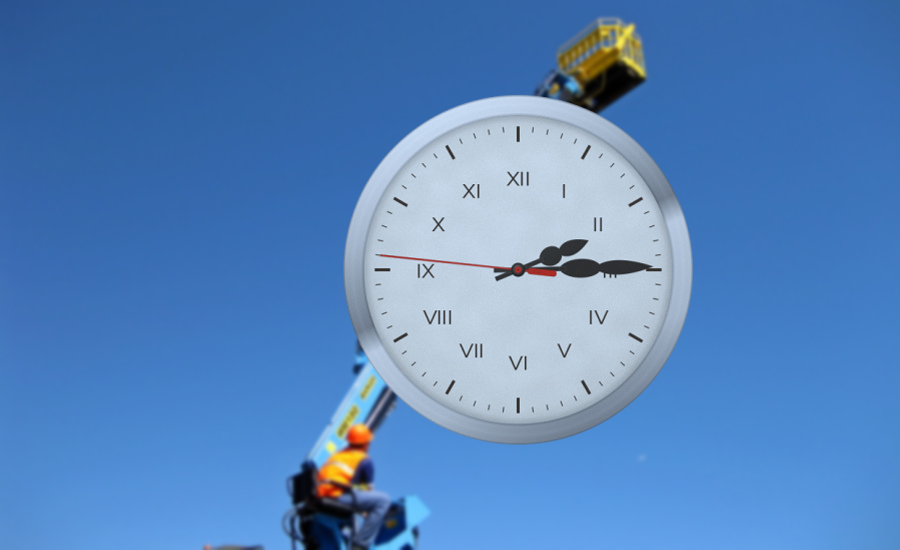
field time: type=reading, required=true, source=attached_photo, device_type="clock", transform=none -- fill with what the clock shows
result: 2:14:46
